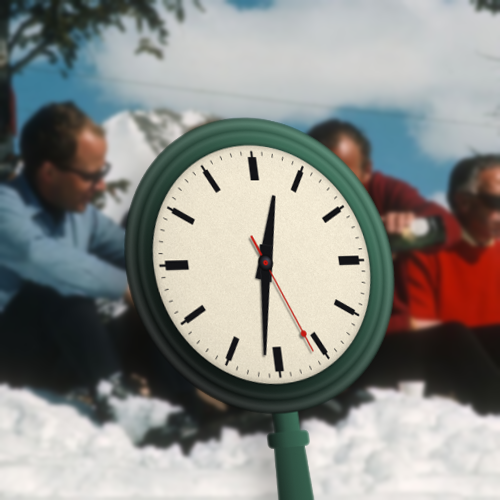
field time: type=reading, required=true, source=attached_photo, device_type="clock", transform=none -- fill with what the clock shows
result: 12:31:26
